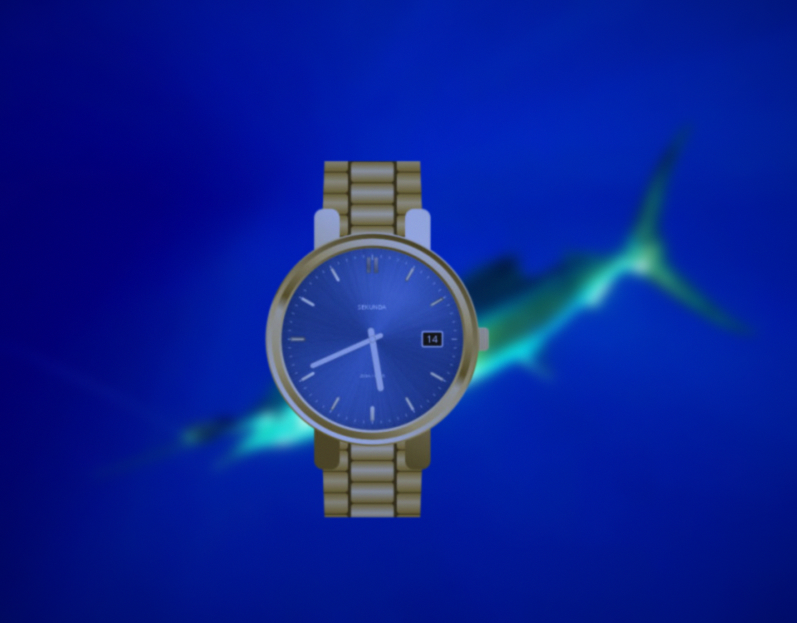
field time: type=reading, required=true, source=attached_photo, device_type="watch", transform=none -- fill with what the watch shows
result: 5:41
